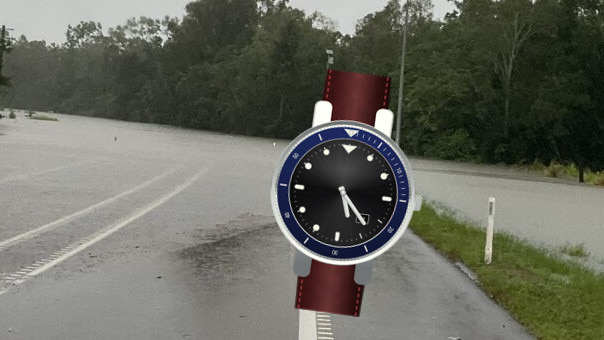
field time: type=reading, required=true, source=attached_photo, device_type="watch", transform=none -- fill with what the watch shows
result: 5:23
